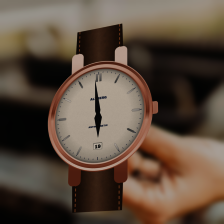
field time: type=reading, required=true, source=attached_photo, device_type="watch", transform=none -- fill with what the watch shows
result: 5:59
